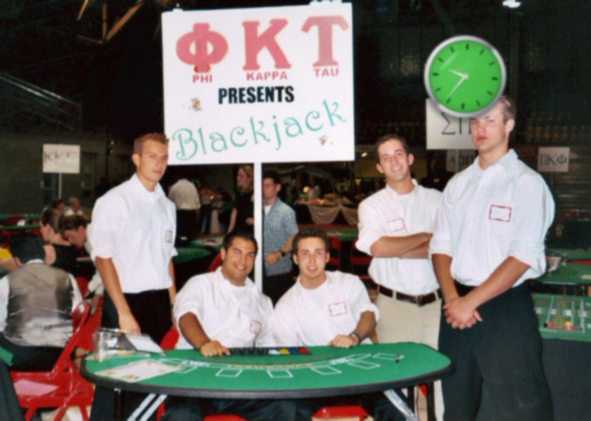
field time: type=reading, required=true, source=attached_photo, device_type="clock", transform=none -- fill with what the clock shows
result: 9:36
